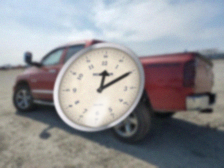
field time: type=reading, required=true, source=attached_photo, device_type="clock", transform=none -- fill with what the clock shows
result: 12:10
